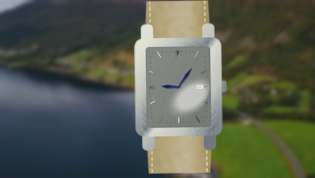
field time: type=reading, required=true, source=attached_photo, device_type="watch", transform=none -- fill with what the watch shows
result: 9:06
